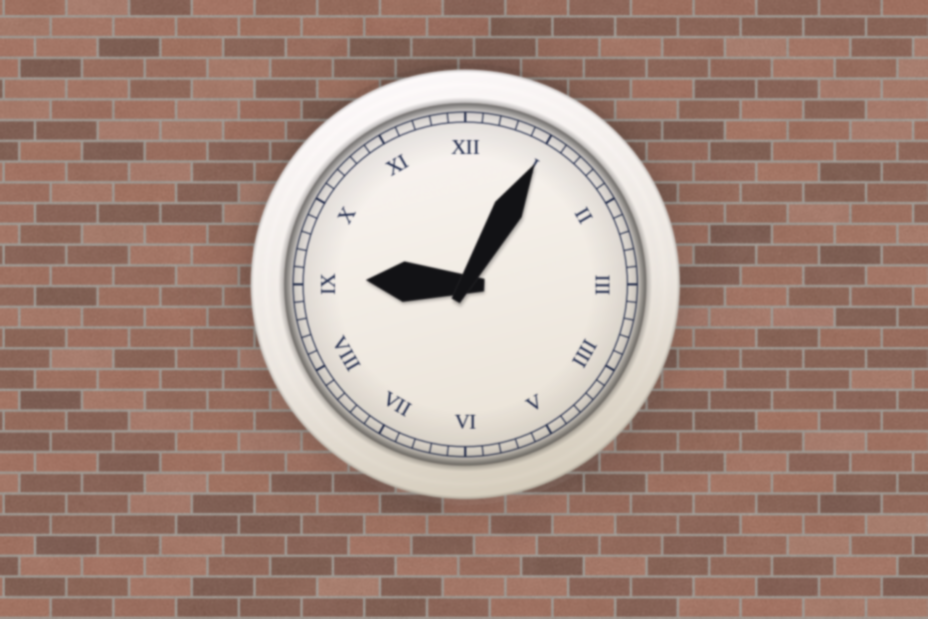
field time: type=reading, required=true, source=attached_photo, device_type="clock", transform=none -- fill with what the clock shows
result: 9:05
